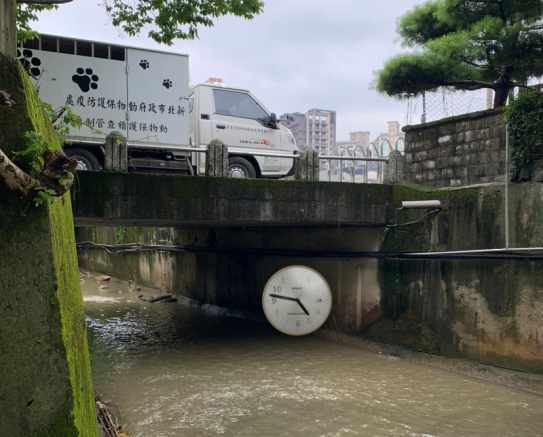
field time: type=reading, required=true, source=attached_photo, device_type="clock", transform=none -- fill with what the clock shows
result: 4:47
